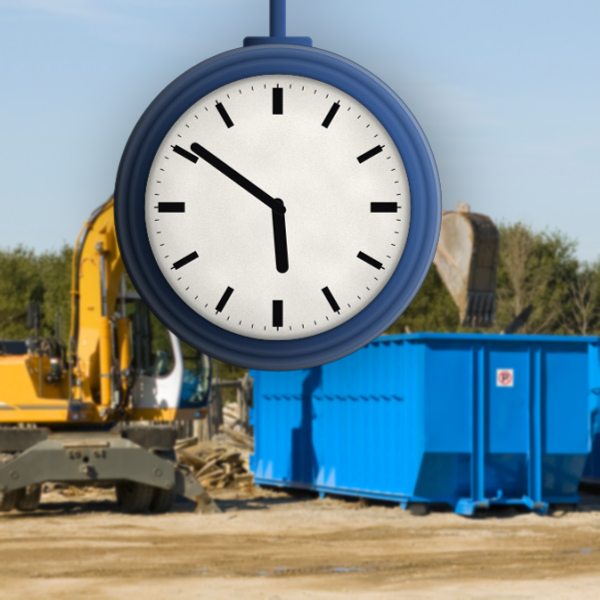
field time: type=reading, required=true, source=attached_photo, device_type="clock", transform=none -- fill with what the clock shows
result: 5:51
